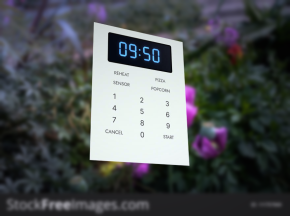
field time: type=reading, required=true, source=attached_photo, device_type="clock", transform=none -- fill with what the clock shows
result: 9:50
